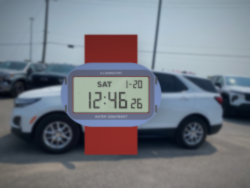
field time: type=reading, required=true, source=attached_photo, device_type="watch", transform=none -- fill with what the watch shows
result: 12:46:26
